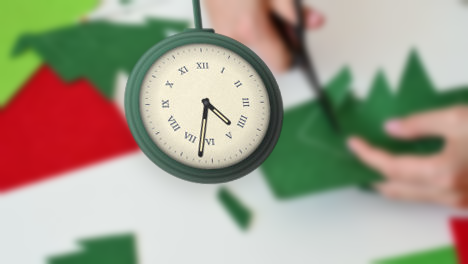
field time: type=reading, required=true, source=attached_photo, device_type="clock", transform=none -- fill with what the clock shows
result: 4:32
